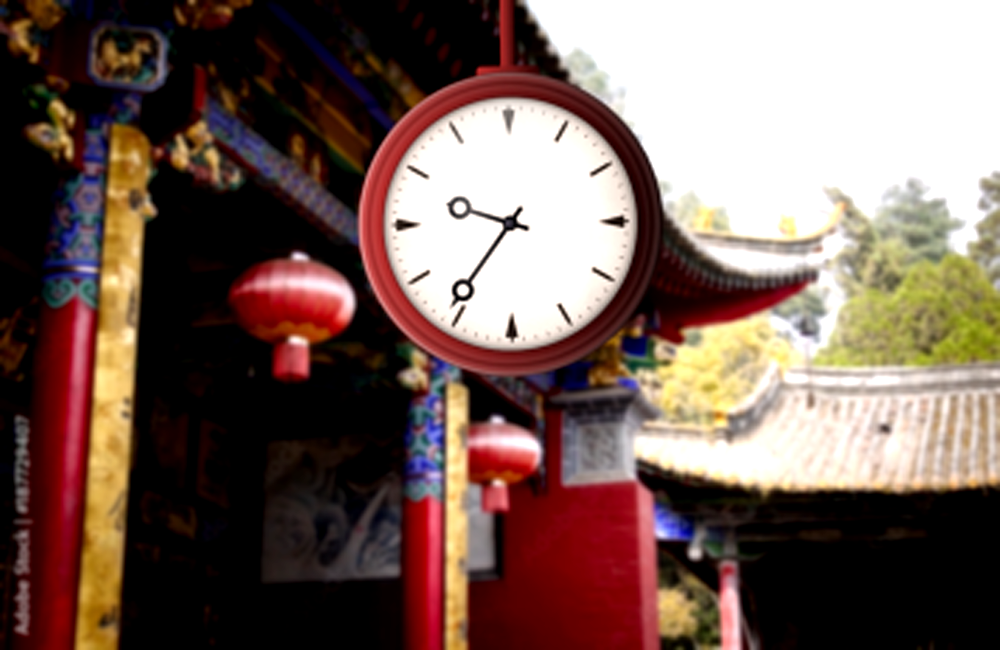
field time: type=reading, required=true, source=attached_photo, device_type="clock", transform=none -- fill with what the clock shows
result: 9:36
